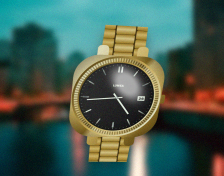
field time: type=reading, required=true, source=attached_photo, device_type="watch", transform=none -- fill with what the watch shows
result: 4:44
